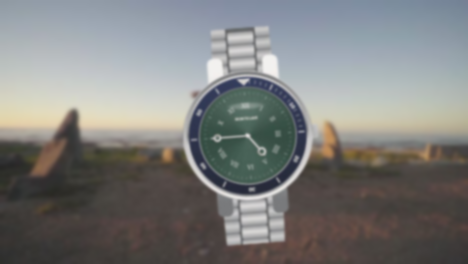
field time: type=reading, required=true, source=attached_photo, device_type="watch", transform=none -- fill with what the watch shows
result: 4:45
